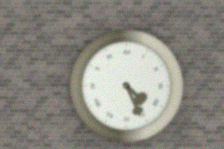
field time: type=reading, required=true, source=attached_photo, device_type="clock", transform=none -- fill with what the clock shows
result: 4:26
